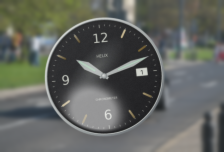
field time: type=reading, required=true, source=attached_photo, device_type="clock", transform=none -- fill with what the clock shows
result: 10:12
